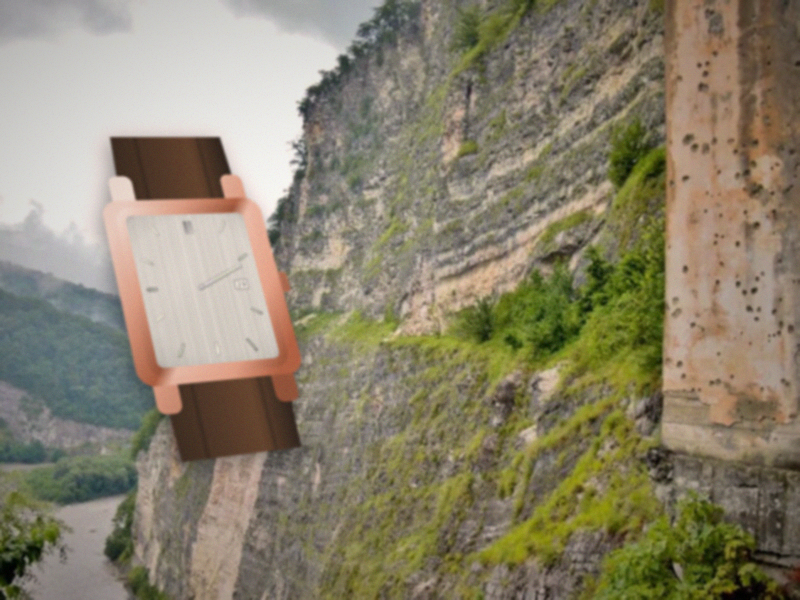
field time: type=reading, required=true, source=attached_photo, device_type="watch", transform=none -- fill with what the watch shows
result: 2:11
